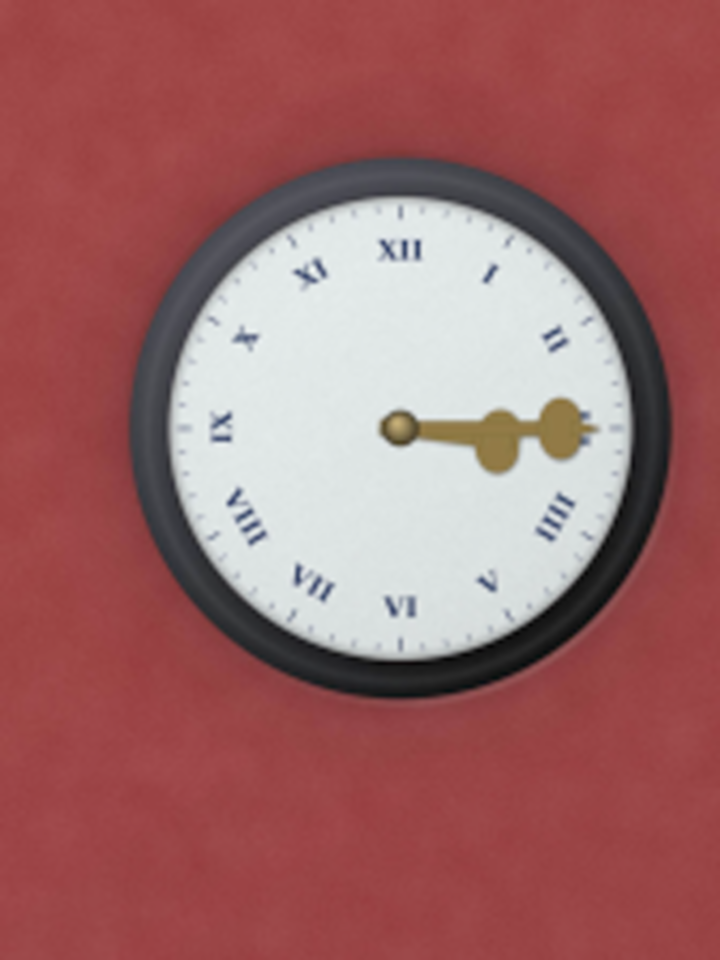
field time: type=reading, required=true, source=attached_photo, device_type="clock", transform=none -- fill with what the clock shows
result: 3:15
